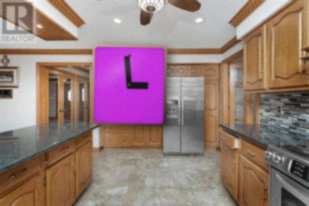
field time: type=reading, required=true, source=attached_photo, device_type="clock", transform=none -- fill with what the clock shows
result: 2:59
